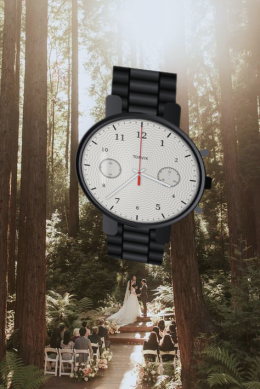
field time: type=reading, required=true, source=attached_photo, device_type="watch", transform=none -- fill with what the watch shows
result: 3:37
